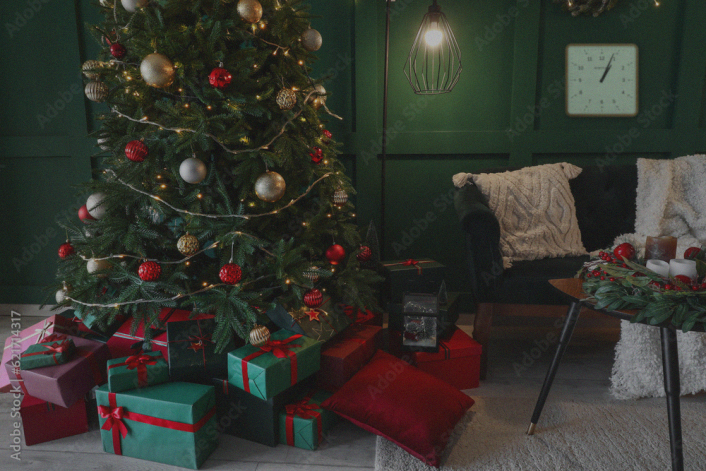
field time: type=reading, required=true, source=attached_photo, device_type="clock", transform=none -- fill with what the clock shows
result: 1:04
